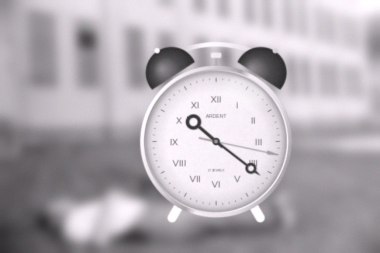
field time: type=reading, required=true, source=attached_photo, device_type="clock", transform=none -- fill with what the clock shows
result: 10:21:17
